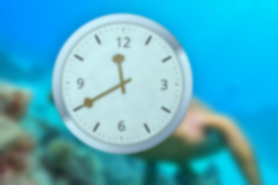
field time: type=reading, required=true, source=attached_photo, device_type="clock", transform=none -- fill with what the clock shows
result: 11:40
